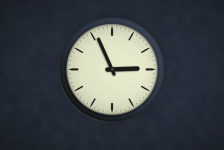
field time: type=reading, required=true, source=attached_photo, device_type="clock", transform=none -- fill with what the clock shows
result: 2:56
